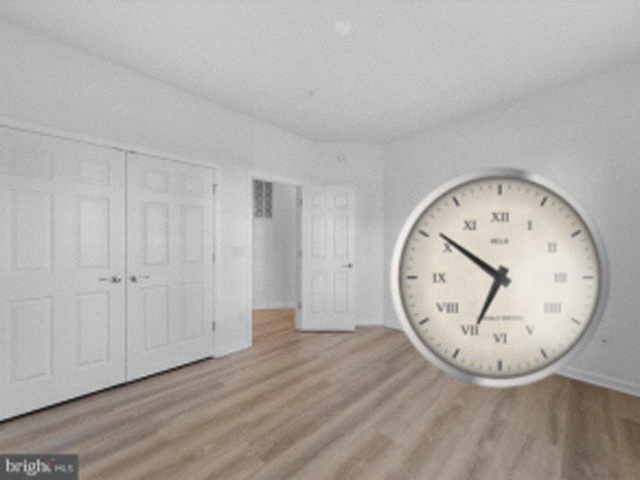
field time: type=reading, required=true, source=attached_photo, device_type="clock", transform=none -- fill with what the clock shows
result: 6:51
